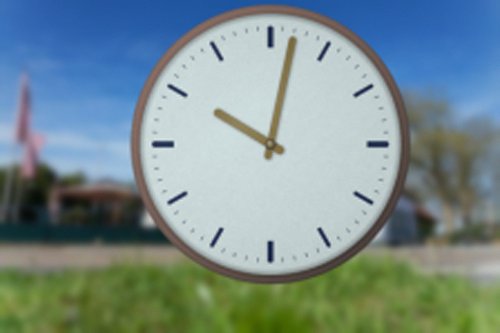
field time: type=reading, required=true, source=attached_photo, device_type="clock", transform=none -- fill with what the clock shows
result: 10:02
